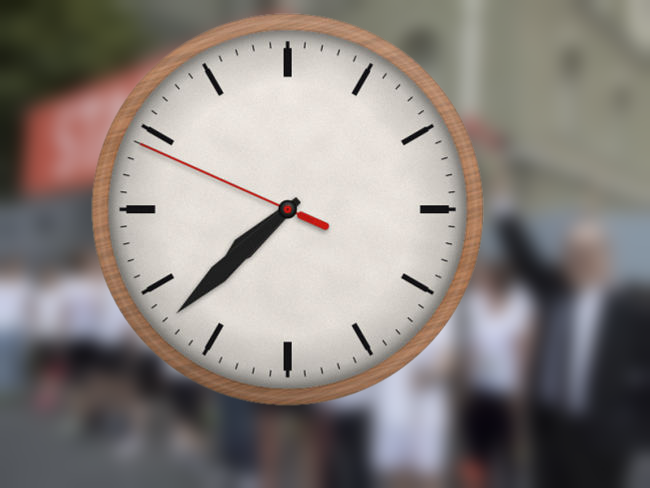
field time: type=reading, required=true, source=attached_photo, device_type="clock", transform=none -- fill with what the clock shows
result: 7:37:49
